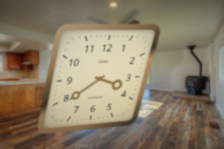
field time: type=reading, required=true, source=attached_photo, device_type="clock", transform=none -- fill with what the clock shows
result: 3:39
